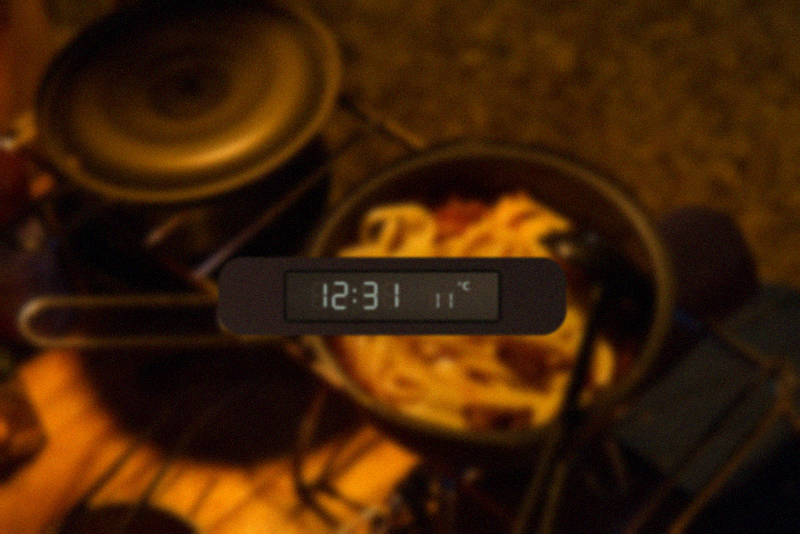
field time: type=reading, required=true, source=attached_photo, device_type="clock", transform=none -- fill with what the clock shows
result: 12:31
